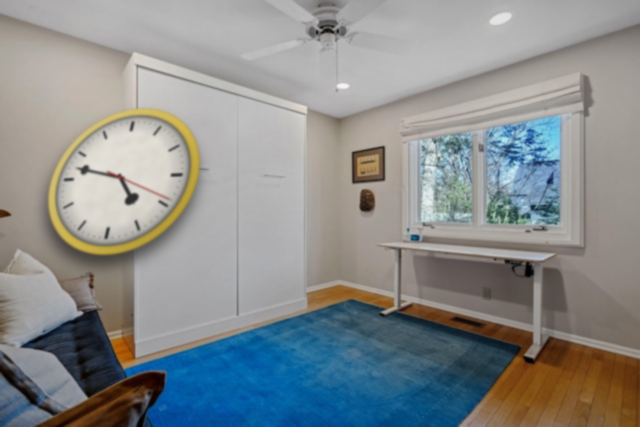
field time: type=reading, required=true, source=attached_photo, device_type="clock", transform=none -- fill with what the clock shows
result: 4:47:19
